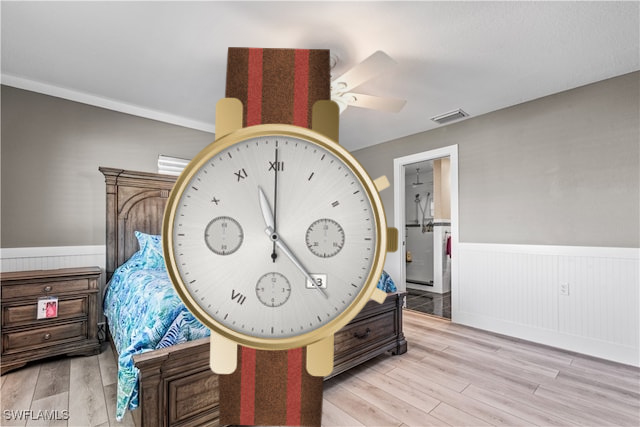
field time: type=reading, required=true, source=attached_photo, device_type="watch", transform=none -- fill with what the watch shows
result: 11:23
